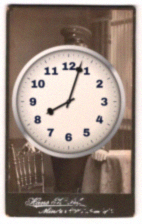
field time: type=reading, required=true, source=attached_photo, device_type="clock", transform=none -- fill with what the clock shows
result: 8:03
